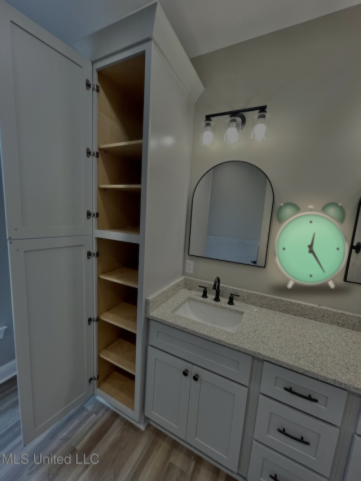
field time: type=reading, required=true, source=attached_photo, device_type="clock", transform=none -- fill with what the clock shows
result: 12:25
